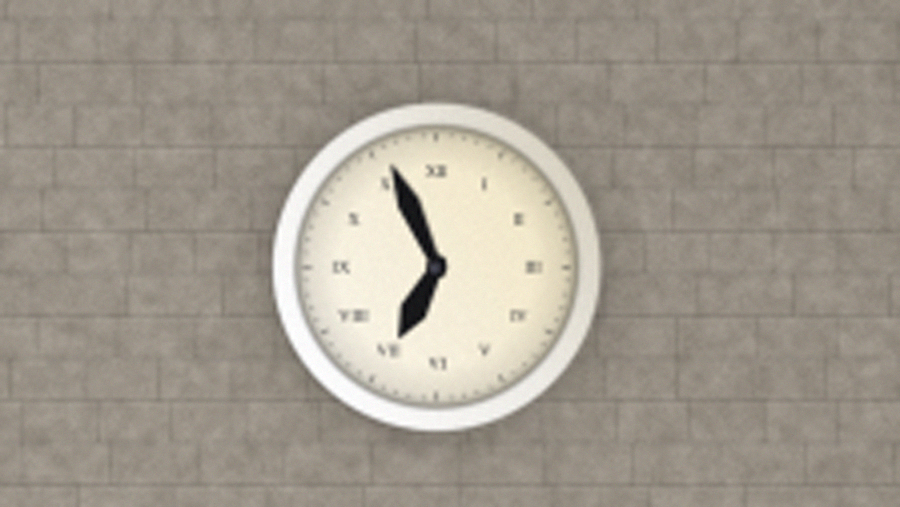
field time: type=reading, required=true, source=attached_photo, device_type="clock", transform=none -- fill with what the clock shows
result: 6:56
